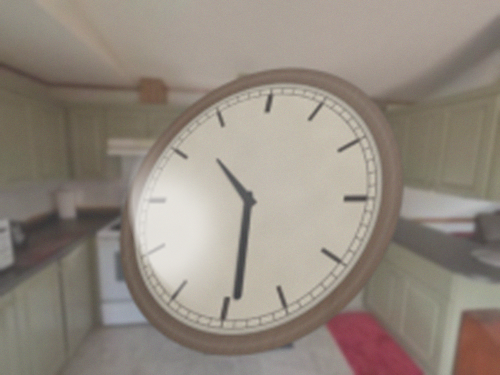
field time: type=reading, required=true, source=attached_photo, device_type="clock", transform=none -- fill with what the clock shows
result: 10:29
